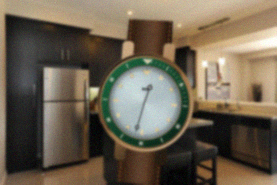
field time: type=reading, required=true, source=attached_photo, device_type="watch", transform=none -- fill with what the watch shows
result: 12:32
